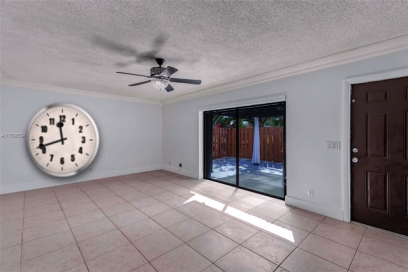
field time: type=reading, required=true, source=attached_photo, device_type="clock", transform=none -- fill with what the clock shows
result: 11:42
